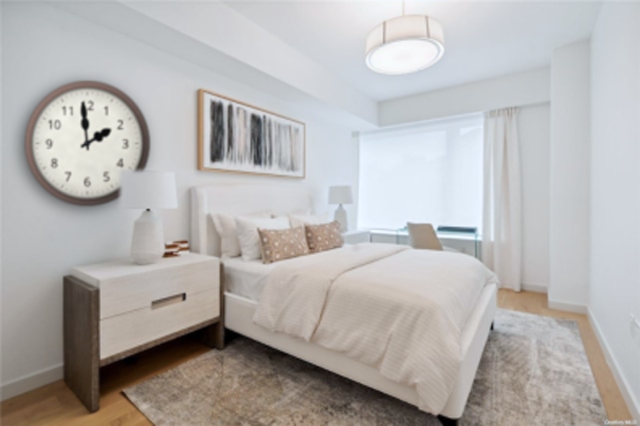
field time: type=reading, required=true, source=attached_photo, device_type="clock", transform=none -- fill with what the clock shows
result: 1:59
